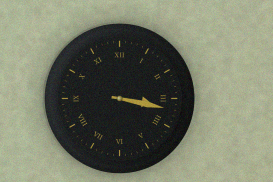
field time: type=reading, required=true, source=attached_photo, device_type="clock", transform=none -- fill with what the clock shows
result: 3:17
